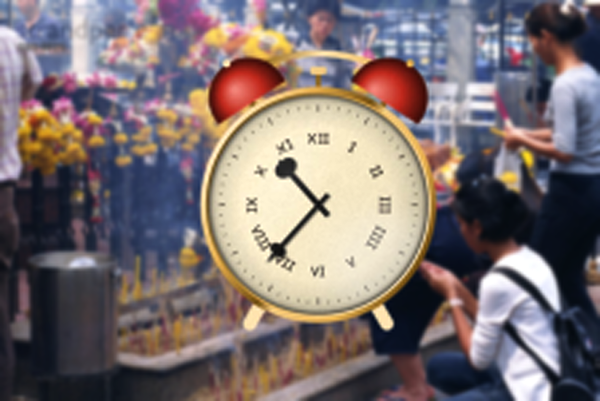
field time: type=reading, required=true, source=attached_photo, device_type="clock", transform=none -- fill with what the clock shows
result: 10:37
